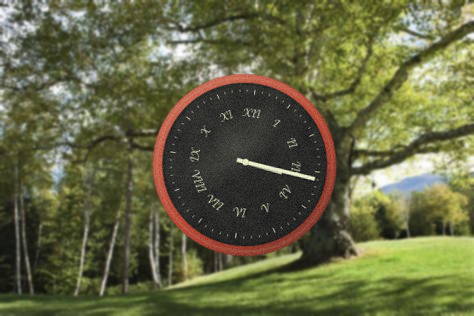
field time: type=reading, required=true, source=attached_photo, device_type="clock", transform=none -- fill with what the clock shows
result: 3:16
